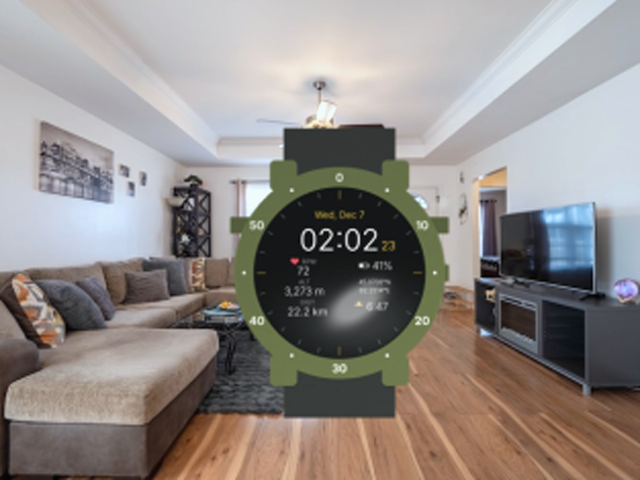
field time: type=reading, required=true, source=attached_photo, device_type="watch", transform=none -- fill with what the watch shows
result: 2:02
